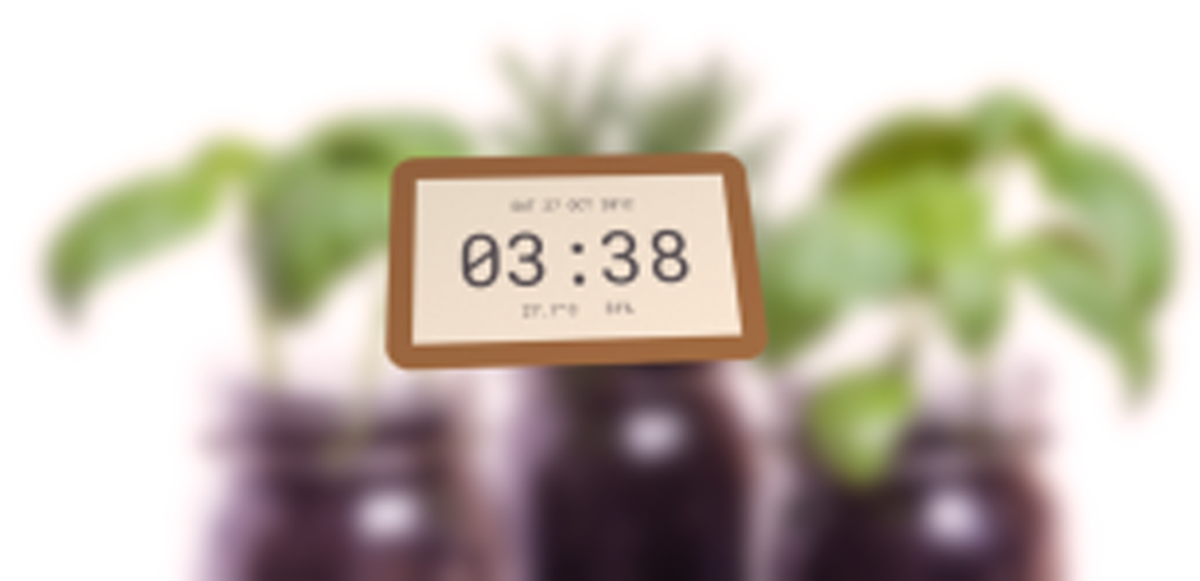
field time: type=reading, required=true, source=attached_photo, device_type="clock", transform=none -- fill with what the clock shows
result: 3:38
